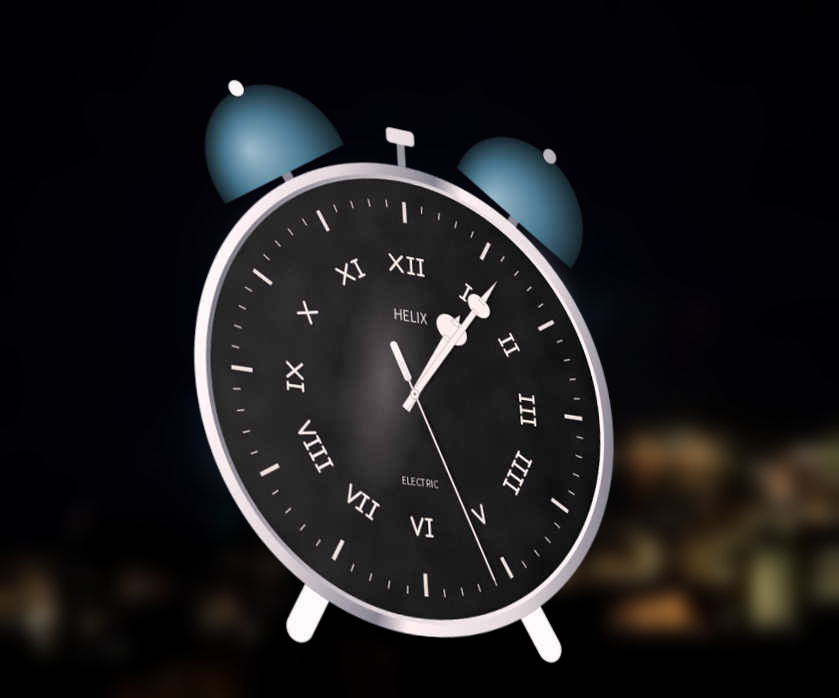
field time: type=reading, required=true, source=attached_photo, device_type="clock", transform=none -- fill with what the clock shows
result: 1:06:26
